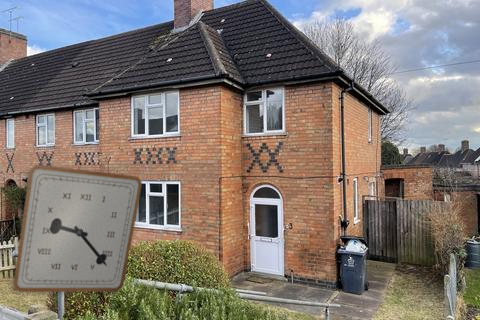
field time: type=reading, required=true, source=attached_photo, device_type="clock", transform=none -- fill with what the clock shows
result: 9:22
